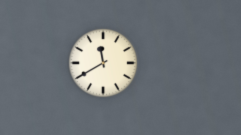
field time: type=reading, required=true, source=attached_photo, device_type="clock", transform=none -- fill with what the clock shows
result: 11:40
